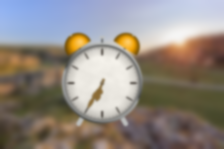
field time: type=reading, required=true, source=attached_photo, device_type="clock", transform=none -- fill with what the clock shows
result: 6:35
